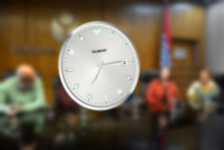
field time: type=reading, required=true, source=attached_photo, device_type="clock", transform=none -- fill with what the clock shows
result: 7:15
